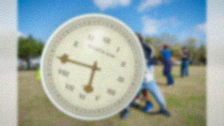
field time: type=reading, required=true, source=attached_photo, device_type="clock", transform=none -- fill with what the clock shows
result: 5:44
